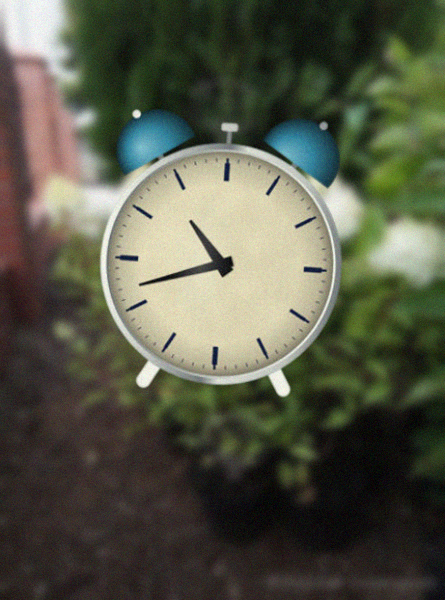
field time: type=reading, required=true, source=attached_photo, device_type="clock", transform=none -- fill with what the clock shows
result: 10:42
